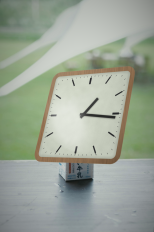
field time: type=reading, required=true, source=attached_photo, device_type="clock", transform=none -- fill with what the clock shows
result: 1:16
